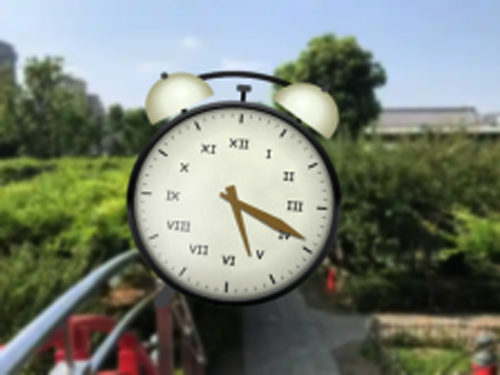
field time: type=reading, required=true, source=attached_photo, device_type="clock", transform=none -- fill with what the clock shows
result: 5:19
